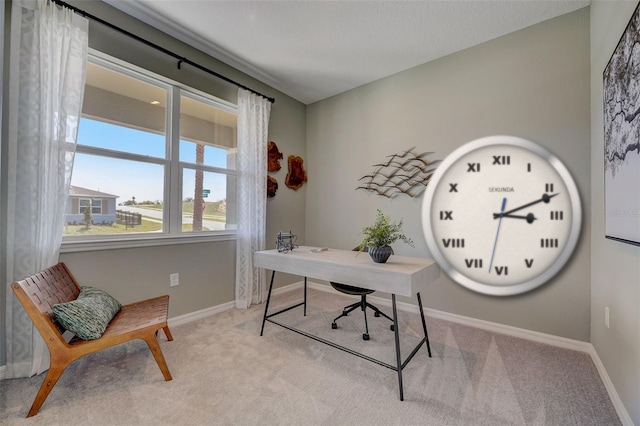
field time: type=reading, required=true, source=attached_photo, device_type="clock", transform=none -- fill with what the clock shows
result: 3:11:32
